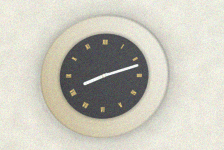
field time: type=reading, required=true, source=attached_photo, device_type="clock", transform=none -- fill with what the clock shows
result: 8:12
